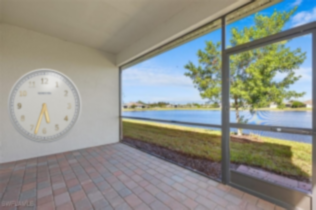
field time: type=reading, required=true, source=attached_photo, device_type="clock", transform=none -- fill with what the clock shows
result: 5:33
